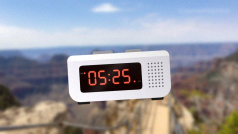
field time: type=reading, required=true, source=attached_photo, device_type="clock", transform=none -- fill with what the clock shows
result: 5:25
